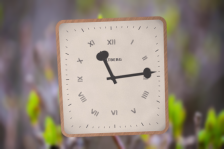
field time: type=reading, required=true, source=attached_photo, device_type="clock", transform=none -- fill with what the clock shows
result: 11:14
